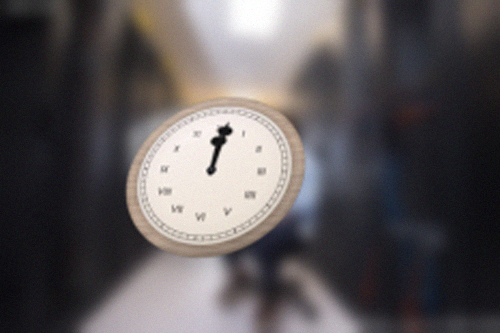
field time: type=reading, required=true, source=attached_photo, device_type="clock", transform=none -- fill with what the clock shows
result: 12:01
